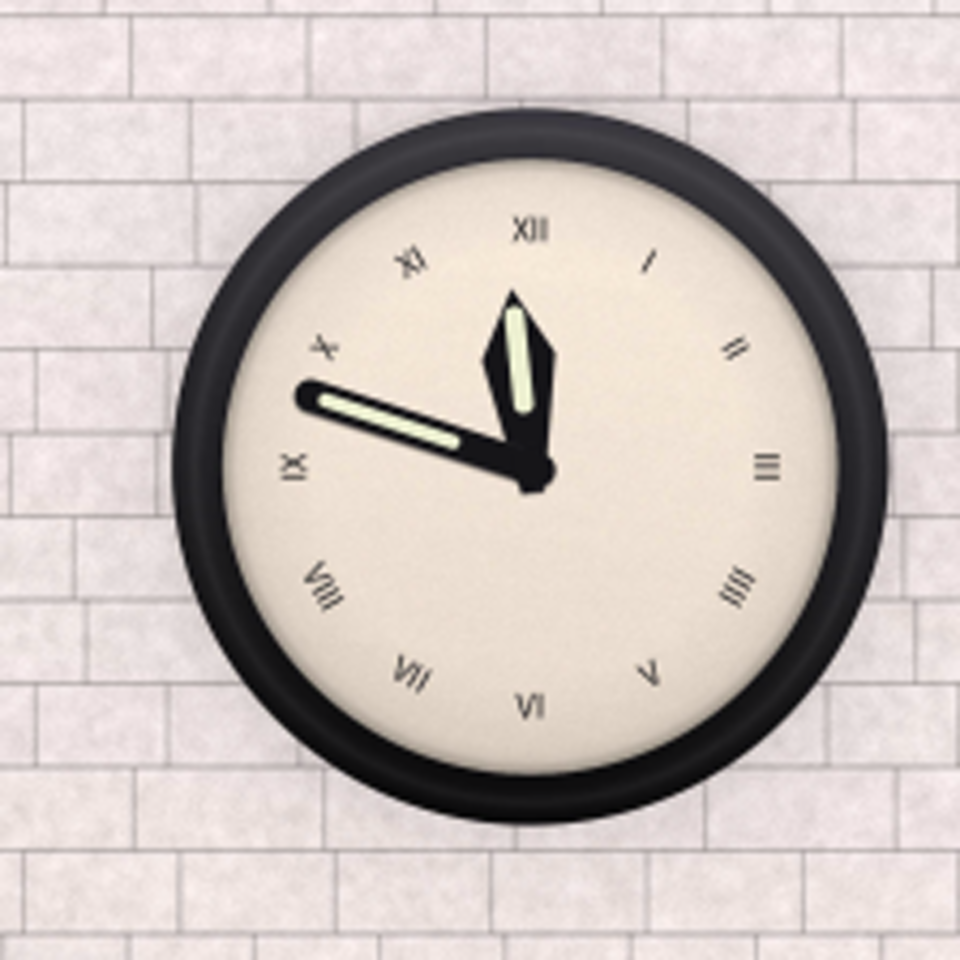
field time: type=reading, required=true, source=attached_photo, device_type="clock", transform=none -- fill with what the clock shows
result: 11:48
